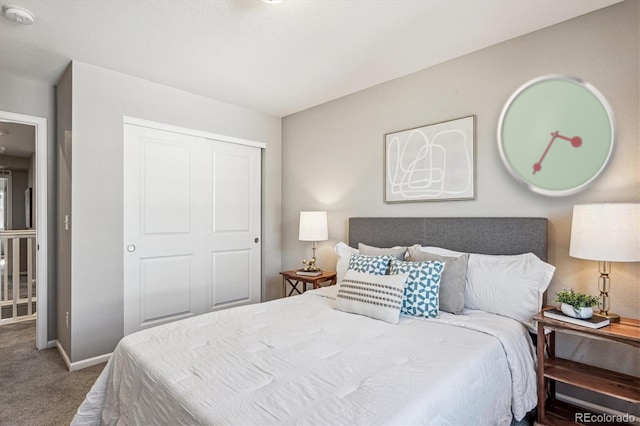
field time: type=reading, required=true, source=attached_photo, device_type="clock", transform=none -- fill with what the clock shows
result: 3:35
